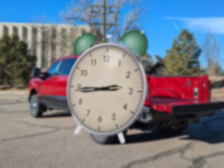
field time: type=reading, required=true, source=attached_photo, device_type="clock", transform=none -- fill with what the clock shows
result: 2:44
